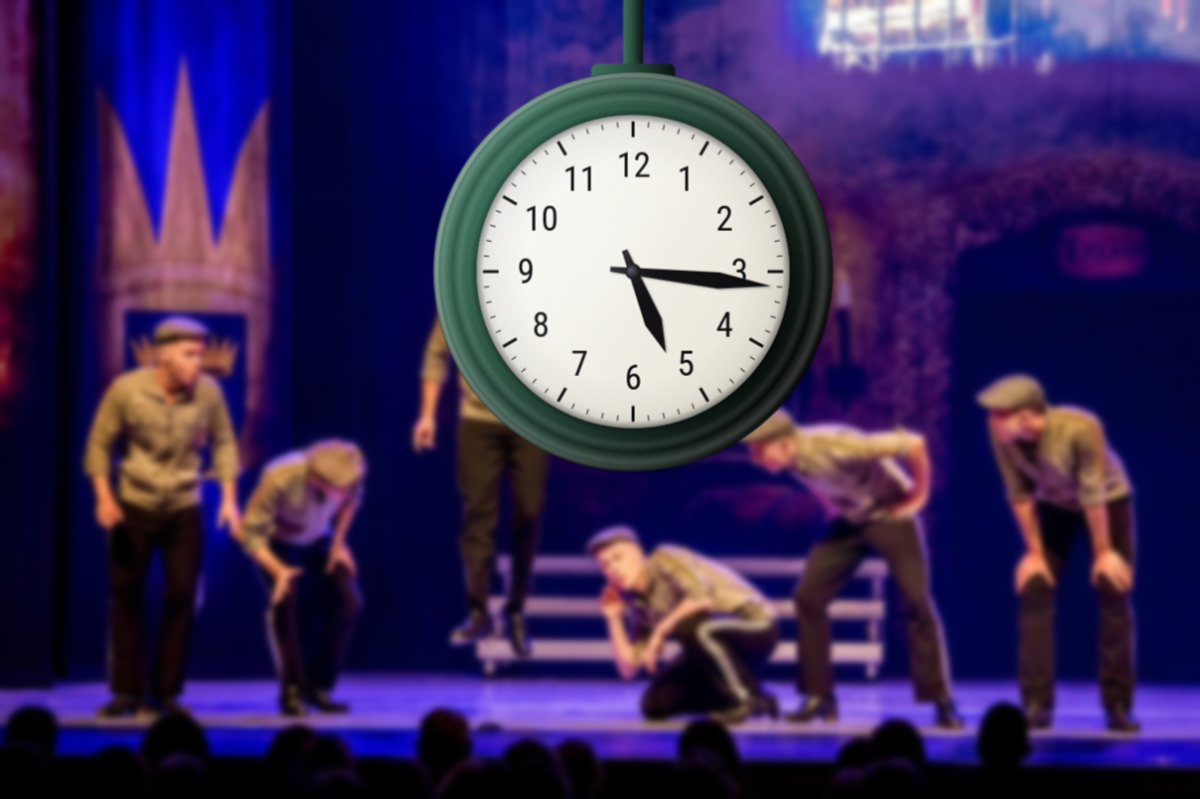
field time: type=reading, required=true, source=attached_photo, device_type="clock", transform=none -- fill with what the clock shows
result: 5:16
